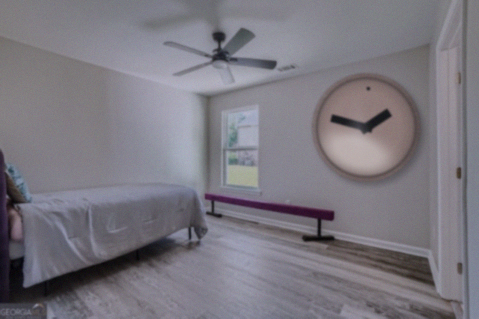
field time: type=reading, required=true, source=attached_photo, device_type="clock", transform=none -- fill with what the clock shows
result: 1:47
